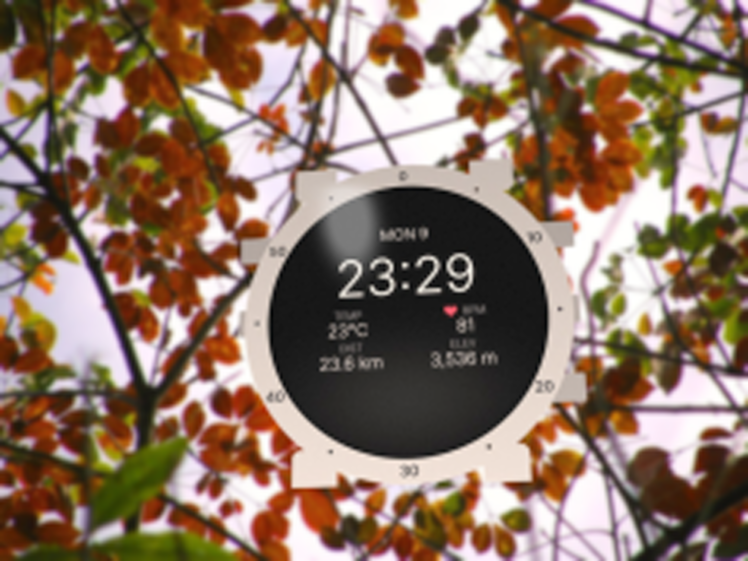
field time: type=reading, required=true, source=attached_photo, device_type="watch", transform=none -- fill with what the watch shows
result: 23:29
